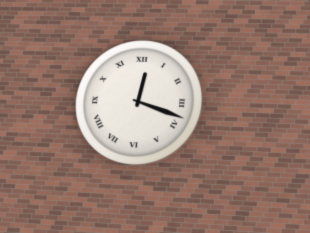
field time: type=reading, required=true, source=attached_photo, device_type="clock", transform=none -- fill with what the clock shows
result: 12:18
